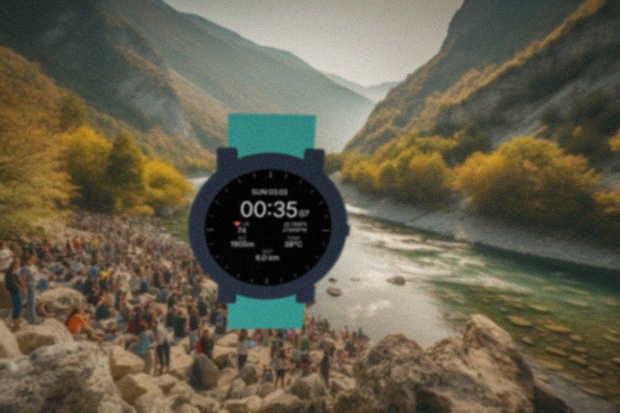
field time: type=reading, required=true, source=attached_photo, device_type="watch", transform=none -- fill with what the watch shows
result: 0:35
